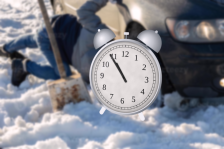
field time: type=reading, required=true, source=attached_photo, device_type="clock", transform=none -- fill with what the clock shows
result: 10:54
